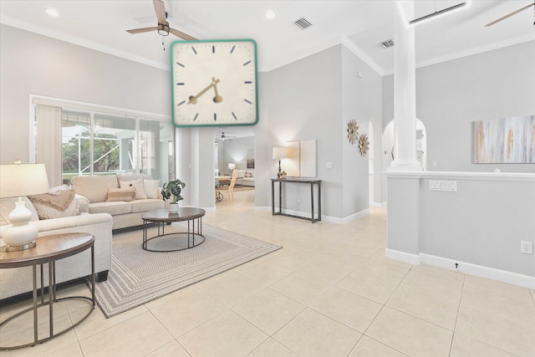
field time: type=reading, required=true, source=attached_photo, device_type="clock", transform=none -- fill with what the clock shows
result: 5:39
